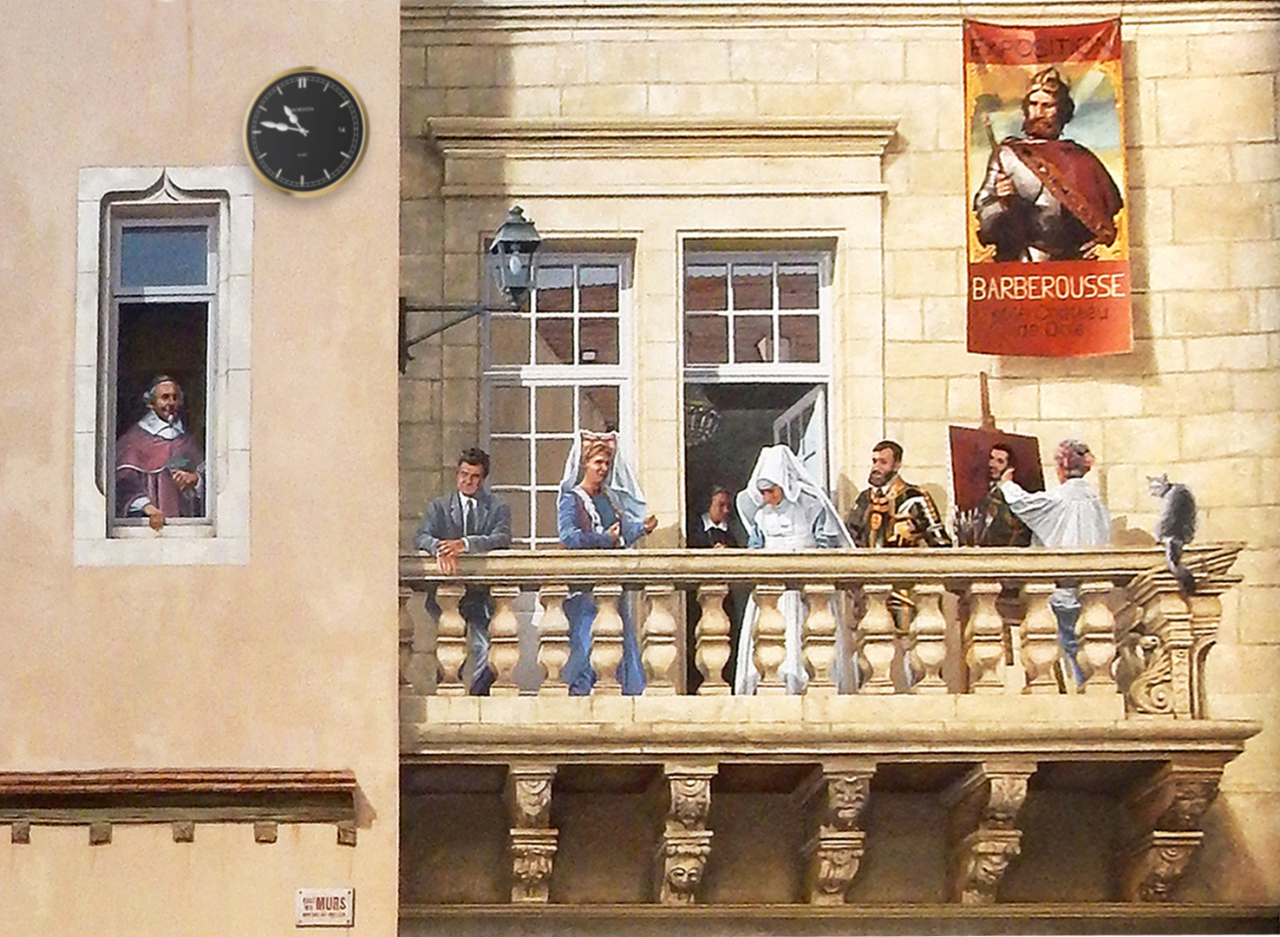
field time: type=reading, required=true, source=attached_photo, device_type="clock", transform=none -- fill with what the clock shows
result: 10:47
